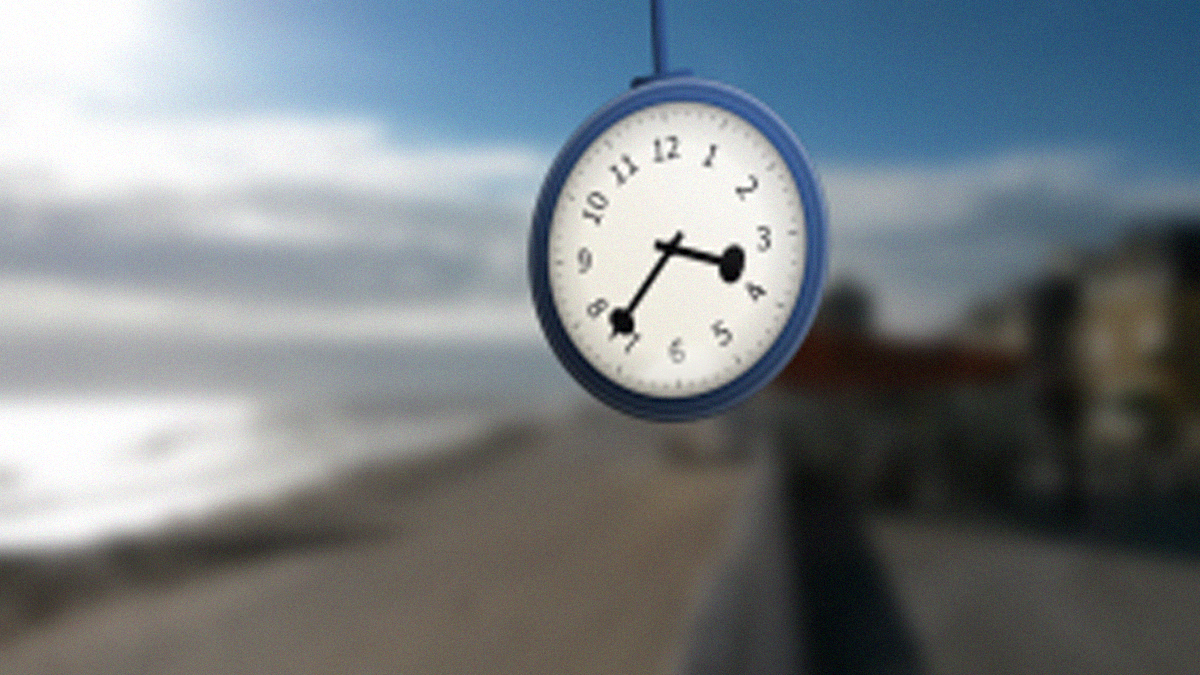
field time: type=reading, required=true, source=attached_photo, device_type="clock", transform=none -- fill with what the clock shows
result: 3:37
